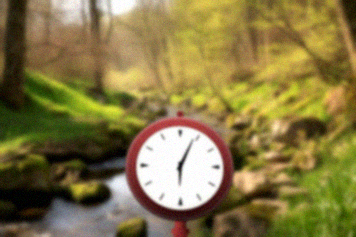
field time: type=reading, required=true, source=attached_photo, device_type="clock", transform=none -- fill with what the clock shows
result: 6:04
